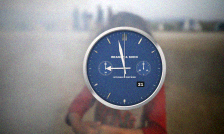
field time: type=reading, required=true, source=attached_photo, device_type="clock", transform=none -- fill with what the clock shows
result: 8:58
